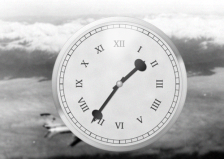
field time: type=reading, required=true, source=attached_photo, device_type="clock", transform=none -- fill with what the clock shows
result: 1:36
